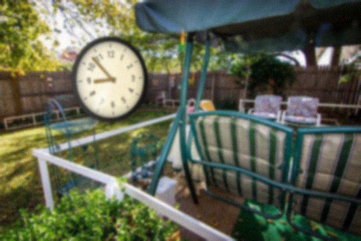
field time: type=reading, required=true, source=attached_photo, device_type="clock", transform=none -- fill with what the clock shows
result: 8:53
